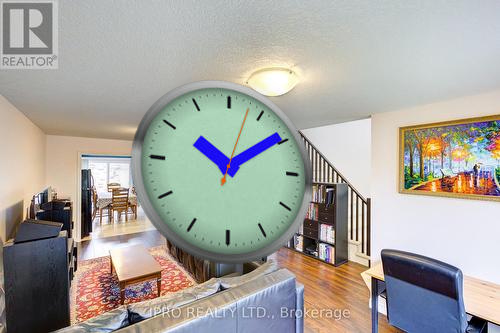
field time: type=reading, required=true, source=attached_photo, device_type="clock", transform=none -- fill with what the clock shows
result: 10:09:03
